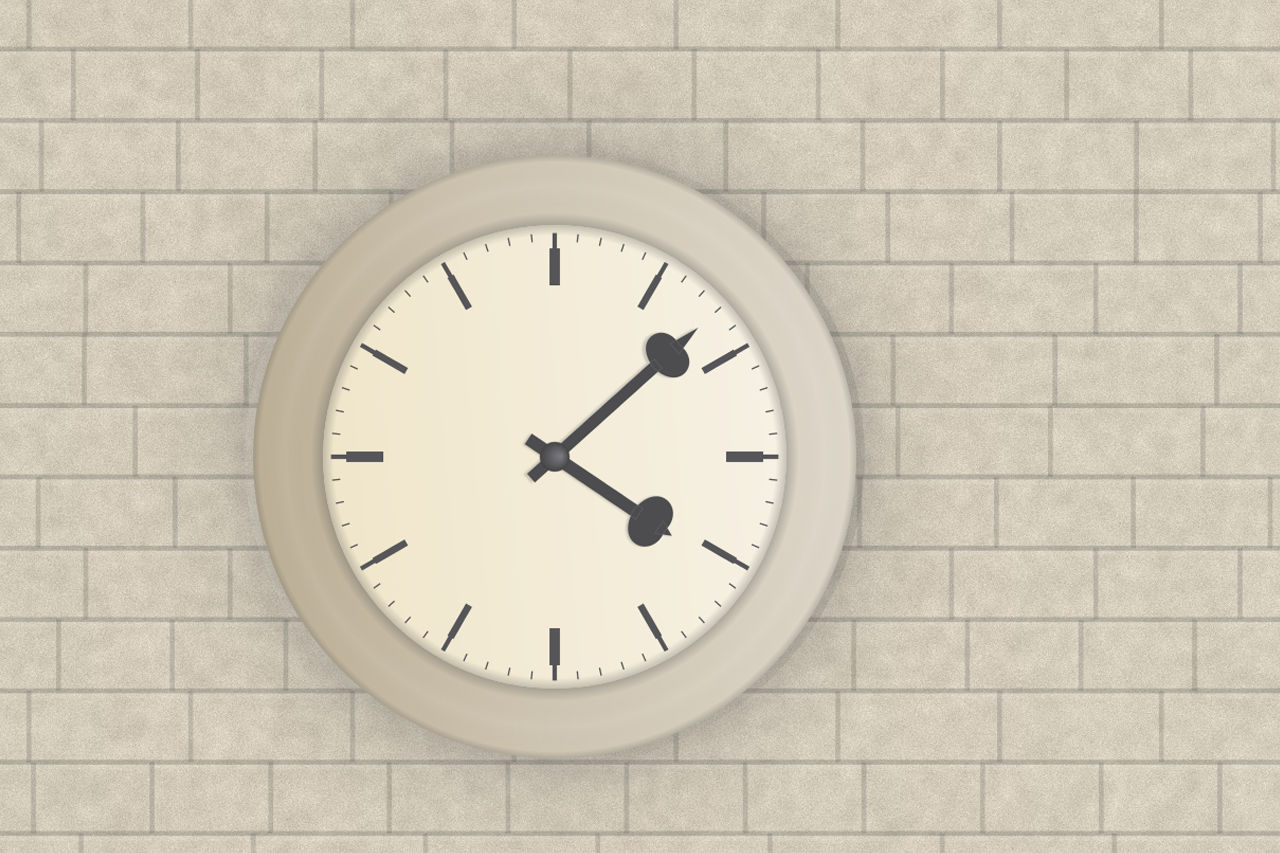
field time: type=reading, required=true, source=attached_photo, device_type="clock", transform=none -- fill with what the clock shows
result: 4:08
